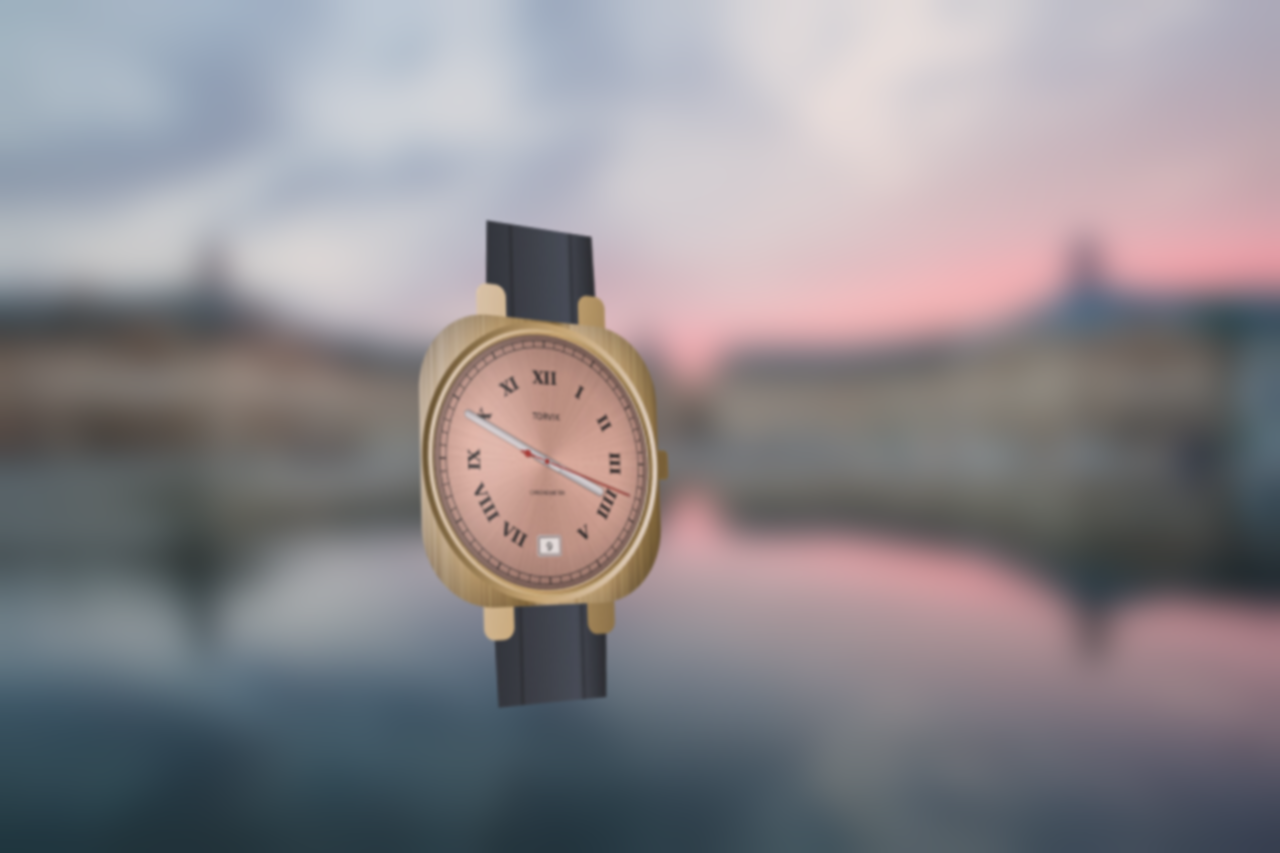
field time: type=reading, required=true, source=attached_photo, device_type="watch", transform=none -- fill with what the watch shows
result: 3:49:18
